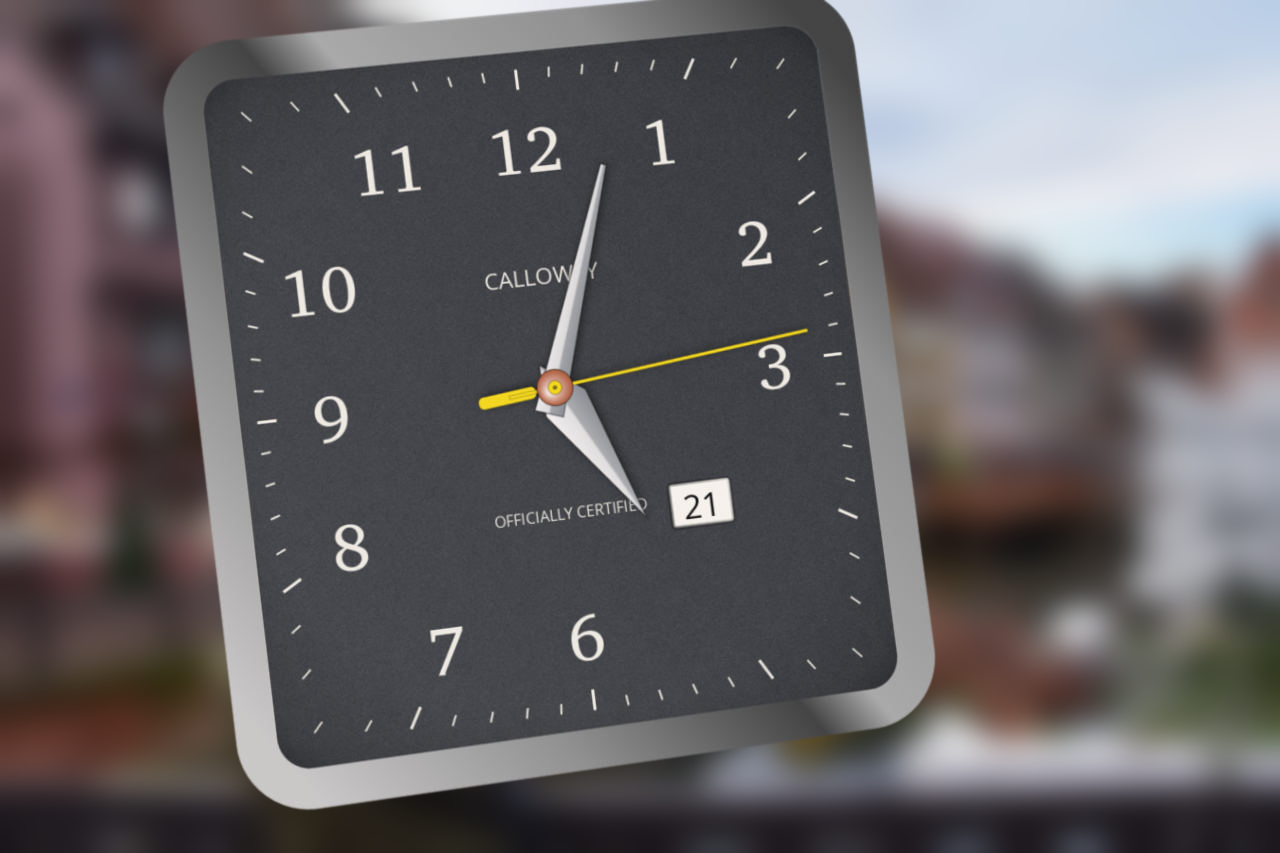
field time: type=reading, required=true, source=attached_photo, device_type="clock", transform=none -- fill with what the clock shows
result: 5:03:14
